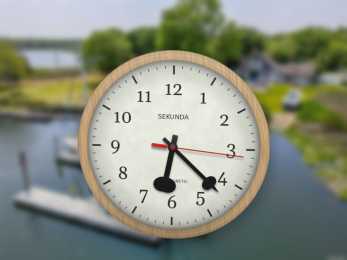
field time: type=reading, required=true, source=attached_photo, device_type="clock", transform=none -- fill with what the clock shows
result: 6:22:16
